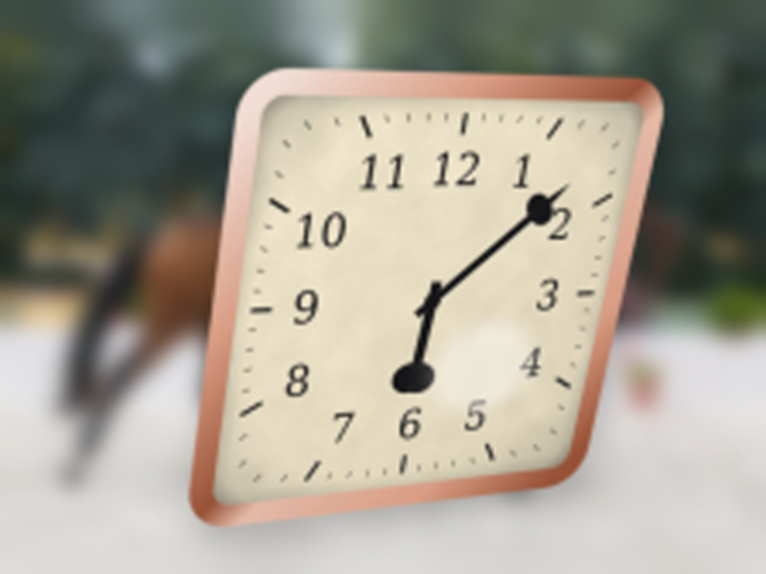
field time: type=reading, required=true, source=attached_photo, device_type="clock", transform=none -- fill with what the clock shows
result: 6:08
